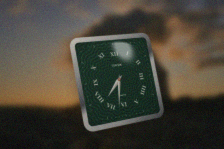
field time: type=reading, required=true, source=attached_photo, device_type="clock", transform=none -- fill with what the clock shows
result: 7:32
